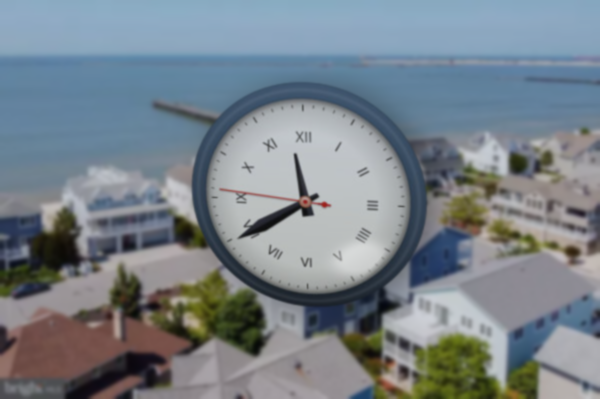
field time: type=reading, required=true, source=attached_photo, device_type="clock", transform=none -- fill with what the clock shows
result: 11:39:46
